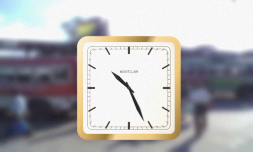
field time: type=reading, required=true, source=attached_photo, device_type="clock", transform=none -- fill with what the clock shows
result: 10:26
